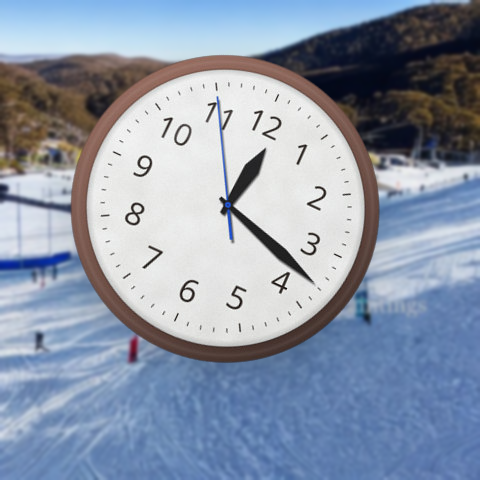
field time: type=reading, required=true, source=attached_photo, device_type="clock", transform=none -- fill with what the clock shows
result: 12:17:55
